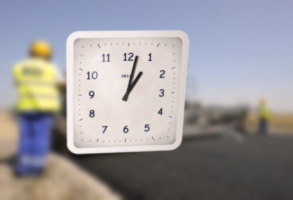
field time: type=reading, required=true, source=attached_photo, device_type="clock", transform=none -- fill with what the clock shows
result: 1:02
